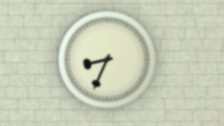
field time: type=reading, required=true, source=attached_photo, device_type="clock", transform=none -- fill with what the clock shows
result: 8:34
